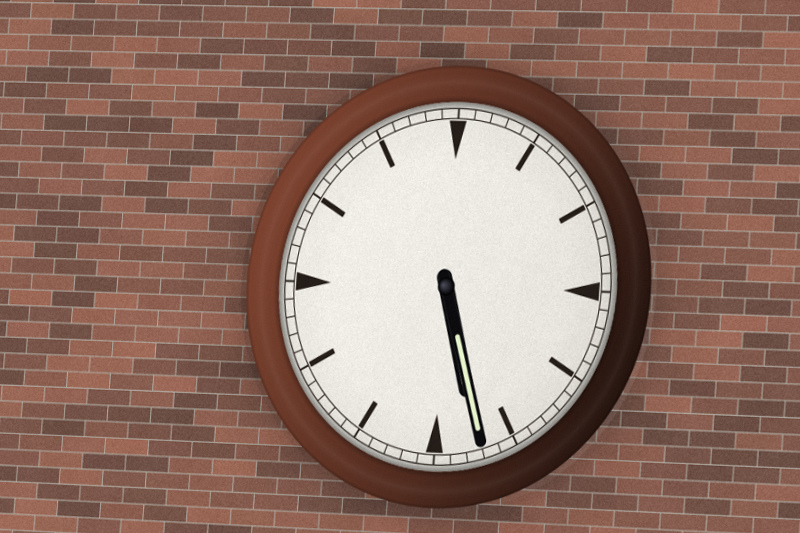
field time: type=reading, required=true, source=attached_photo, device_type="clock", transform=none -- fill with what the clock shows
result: 5:27
